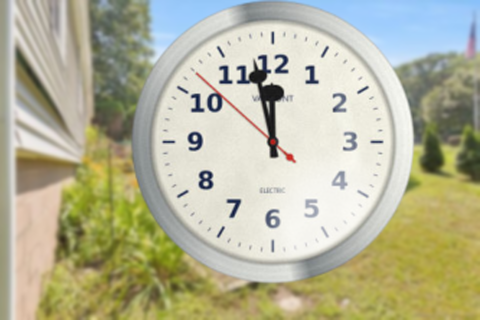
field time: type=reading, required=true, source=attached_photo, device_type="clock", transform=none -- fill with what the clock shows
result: 11:57:52
